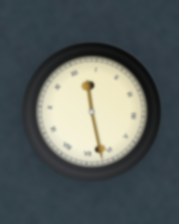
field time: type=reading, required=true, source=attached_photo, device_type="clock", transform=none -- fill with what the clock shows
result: 12:32
